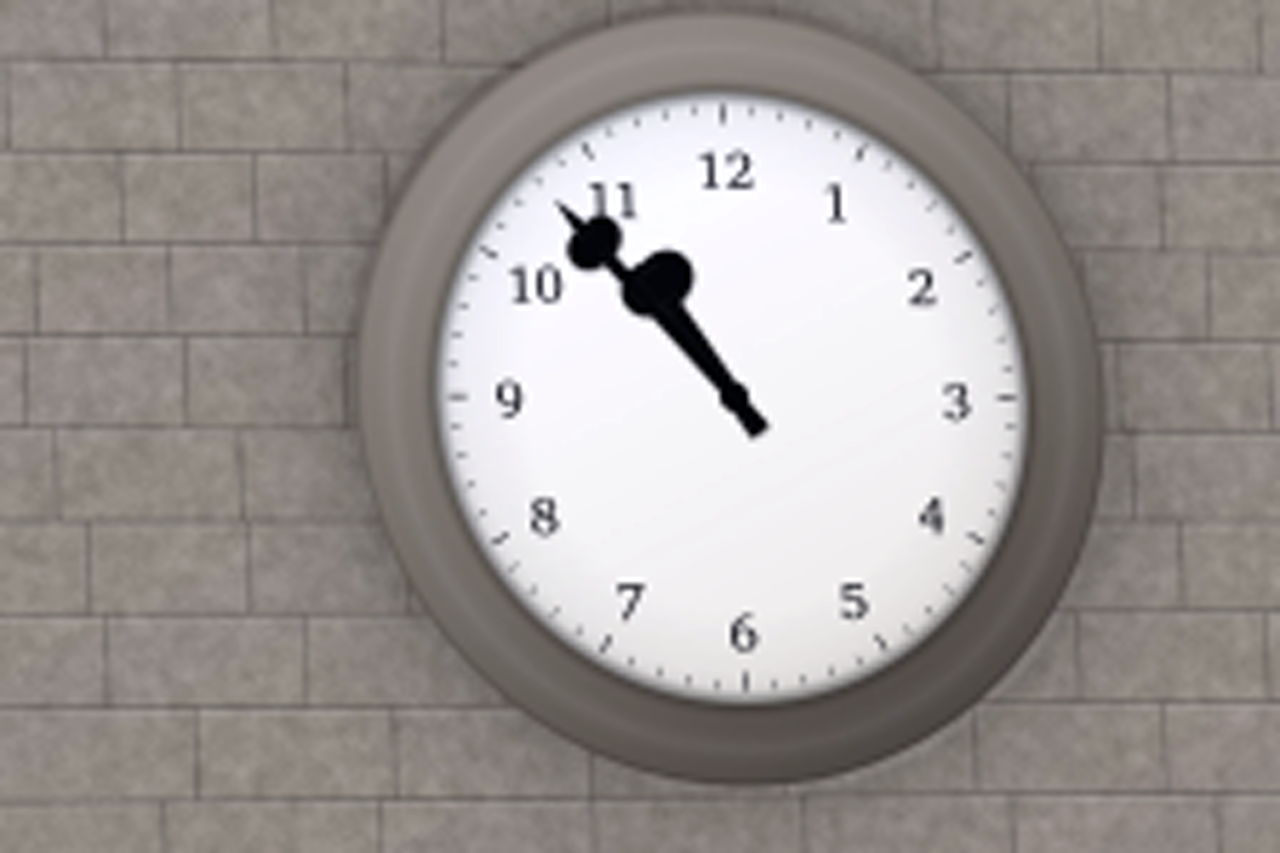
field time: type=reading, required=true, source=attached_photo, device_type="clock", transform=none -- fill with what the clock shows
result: 10:53
